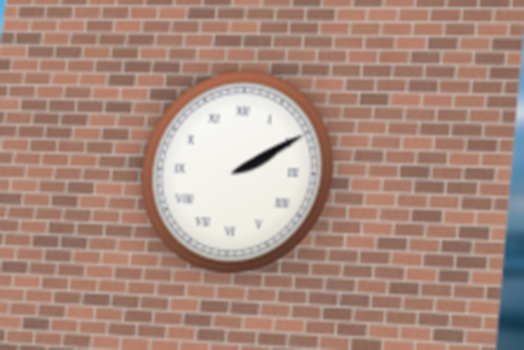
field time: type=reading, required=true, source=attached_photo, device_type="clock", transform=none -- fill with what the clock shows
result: 2:10
